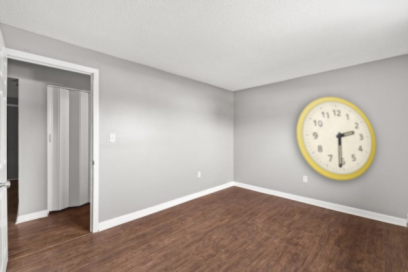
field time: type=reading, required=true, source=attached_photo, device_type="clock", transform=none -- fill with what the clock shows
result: 2:31
